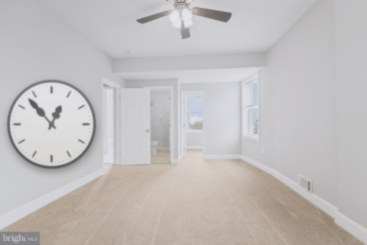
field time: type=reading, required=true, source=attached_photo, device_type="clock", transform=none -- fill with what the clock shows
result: 12:53
